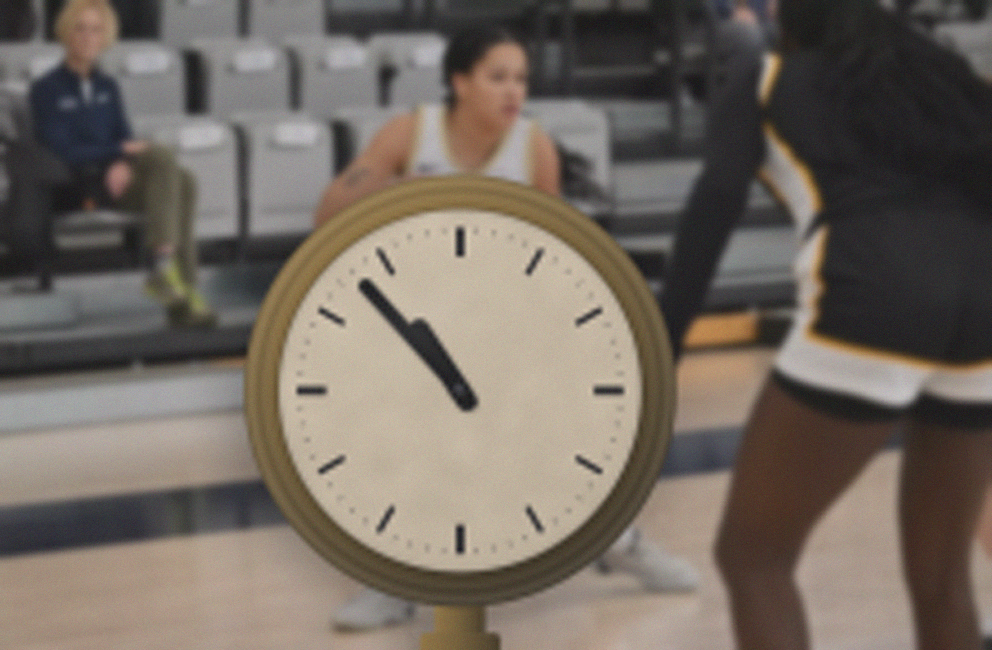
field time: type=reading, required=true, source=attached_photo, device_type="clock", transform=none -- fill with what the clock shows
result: 10:53
